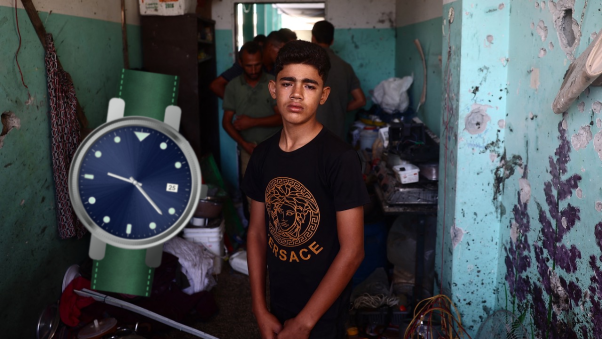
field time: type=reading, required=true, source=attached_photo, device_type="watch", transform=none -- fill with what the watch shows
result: 9:22
